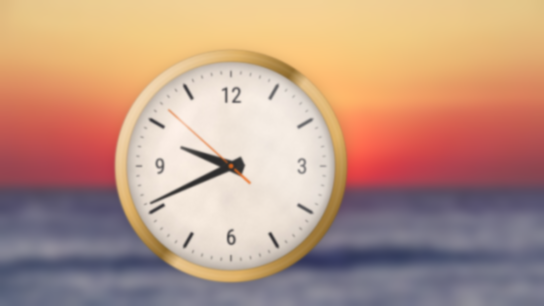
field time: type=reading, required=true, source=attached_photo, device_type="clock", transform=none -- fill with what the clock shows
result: 9:40:52
